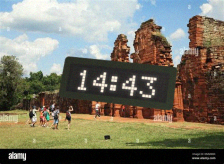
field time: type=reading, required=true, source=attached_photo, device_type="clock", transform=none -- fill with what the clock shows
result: 14:43
